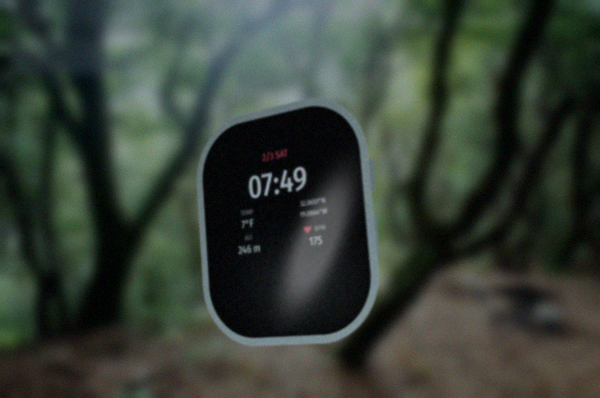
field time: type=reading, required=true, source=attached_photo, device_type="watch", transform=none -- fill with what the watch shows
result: 7:49
